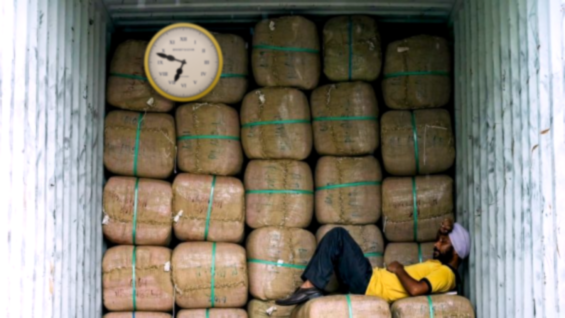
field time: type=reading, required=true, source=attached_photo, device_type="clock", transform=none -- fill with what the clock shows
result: 6:48
